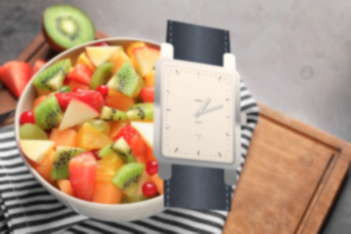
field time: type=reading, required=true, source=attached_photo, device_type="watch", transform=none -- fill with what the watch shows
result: 1:11
